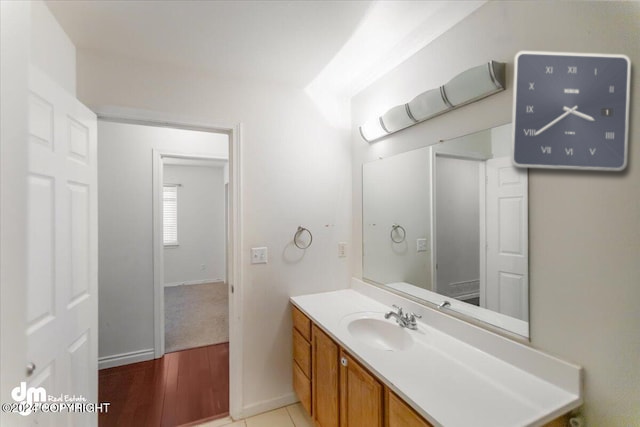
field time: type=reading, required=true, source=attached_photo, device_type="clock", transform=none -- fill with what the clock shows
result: 3:39
